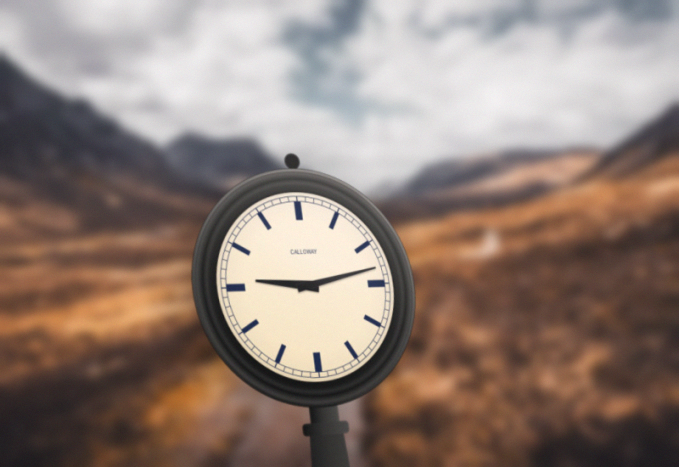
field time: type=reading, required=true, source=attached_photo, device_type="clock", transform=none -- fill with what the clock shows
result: 9:13
